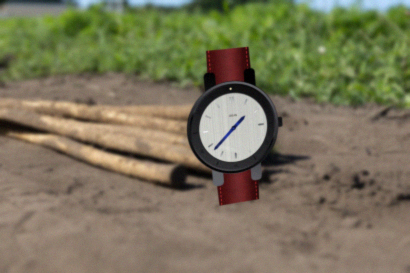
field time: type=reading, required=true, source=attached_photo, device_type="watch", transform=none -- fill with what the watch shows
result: 1:38
